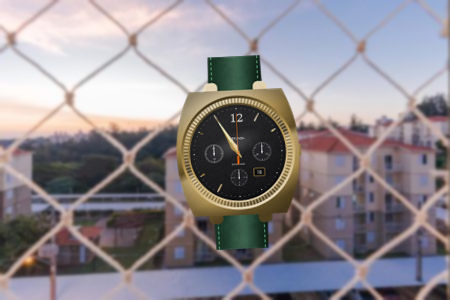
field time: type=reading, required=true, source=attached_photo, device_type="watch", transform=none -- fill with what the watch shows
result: 10:55
